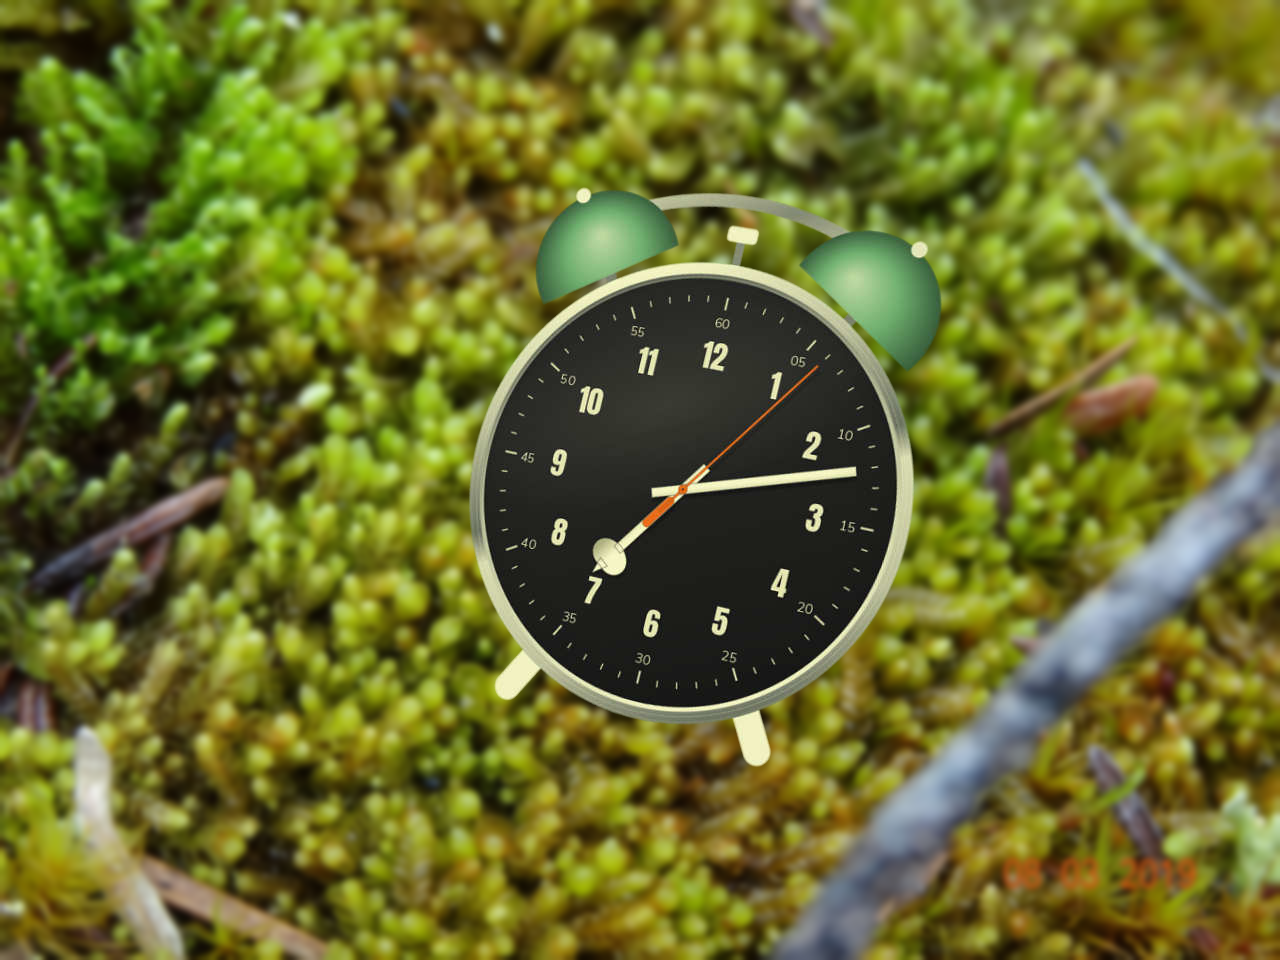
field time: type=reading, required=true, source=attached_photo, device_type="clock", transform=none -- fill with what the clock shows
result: 7:12:06
